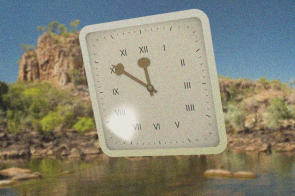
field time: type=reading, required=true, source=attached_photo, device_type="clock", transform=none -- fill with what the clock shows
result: 11:51
